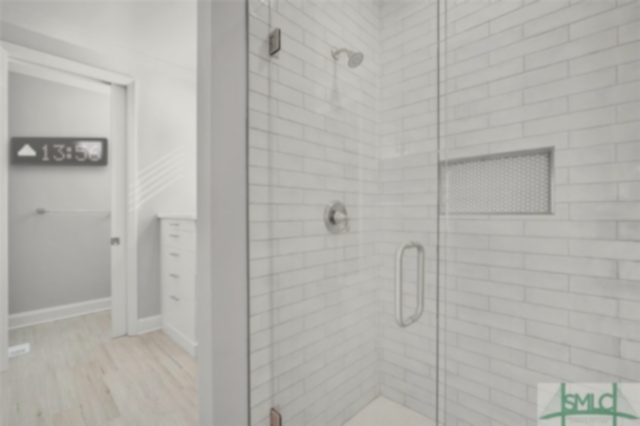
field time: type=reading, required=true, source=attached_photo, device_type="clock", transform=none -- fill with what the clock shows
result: 13:56
